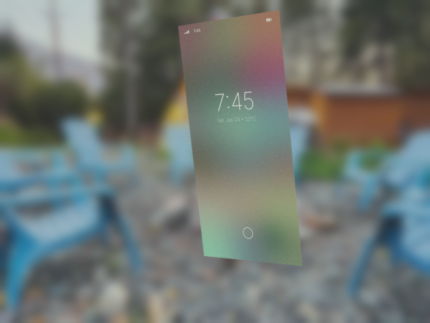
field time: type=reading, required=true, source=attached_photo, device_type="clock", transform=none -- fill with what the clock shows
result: 7:45
